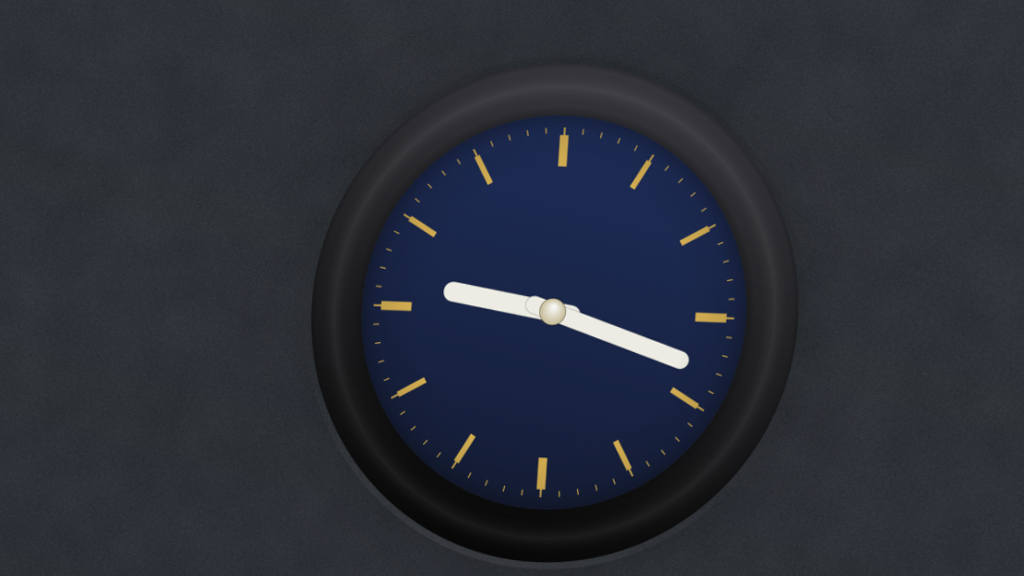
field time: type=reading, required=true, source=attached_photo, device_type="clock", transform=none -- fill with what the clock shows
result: 9:18
